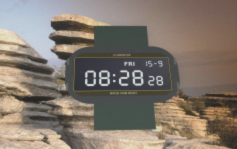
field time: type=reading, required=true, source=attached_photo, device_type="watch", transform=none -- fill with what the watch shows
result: 8:28:28
